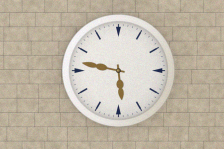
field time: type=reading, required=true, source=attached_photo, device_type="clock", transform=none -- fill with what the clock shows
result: 5:47
